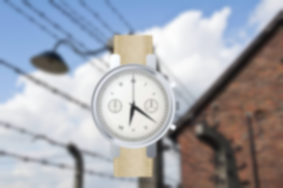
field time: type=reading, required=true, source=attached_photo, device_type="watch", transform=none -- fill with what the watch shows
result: 6:21
